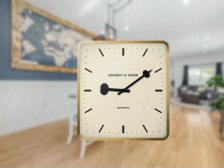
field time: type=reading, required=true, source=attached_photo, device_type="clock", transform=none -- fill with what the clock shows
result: 9:09
